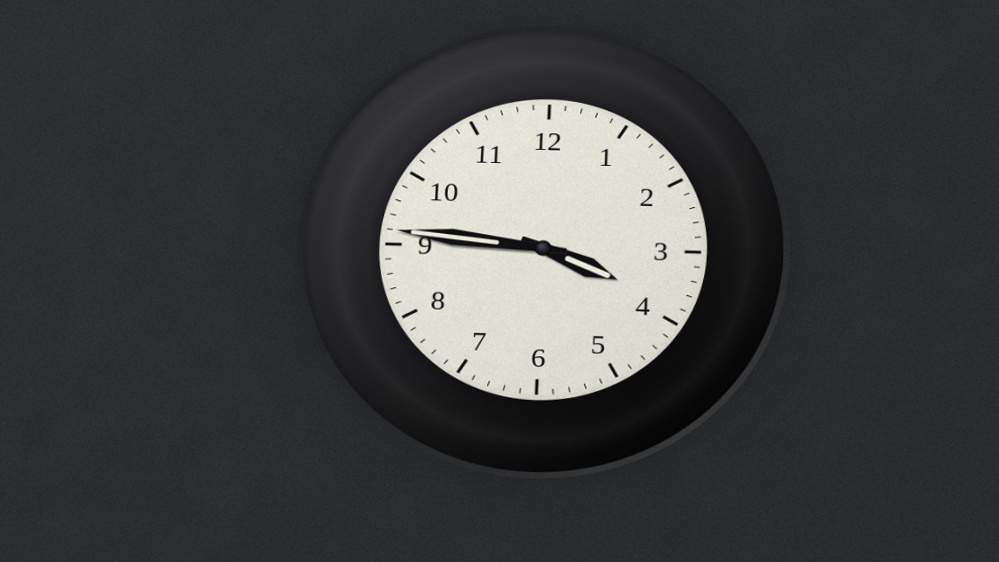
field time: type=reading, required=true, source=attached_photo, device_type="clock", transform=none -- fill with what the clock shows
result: 3:46
